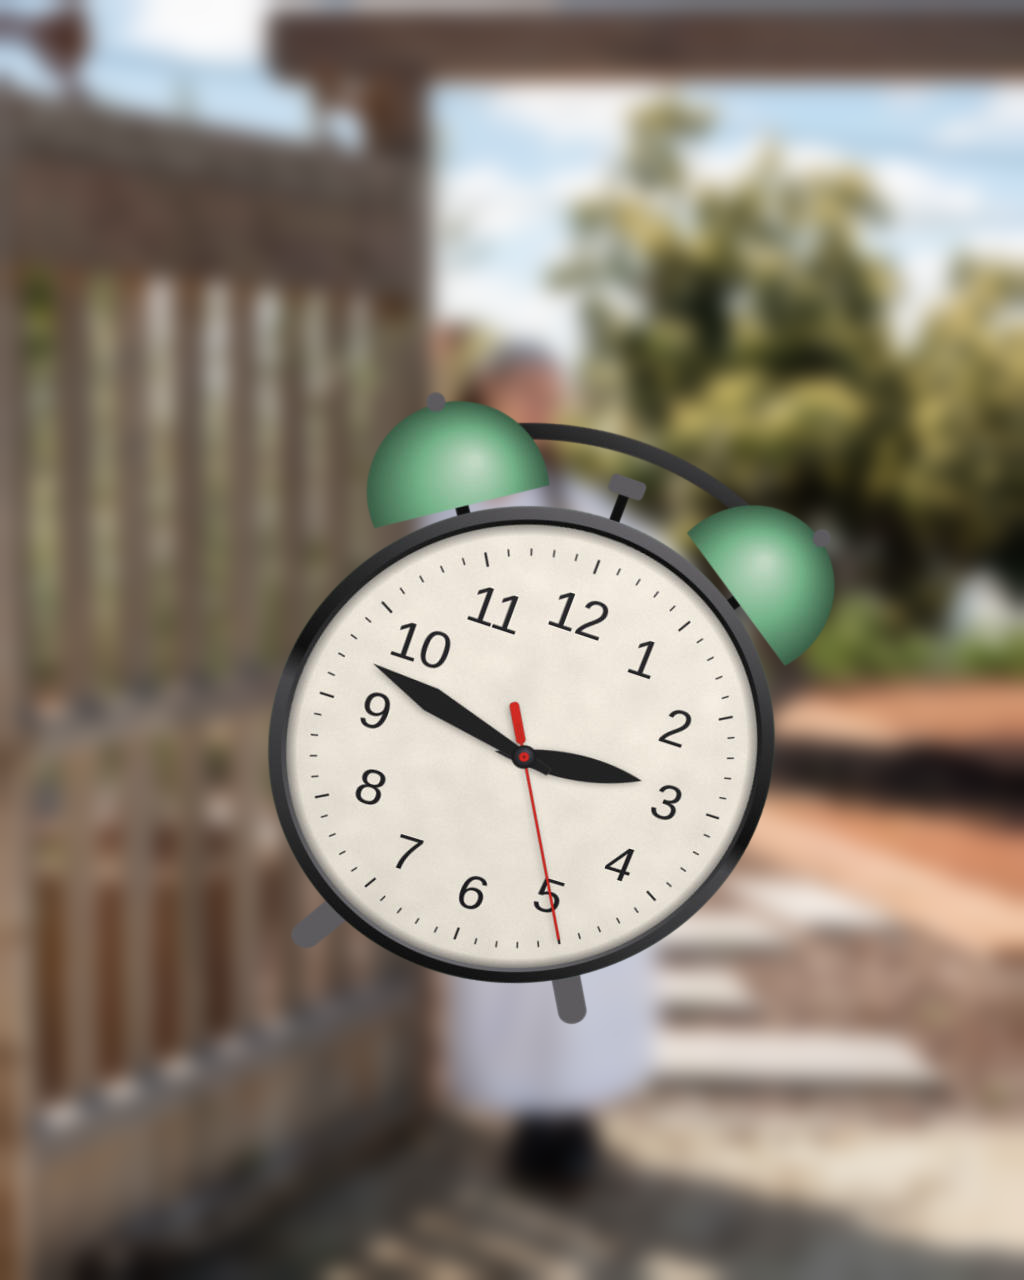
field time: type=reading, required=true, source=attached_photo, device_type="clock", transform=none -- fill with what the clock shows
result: 2:47:25
